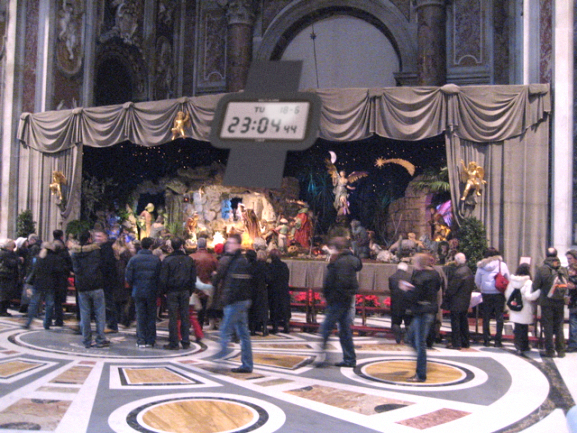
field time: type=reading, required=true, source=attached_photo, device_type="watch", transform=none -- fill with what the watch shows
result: 23:04:44
